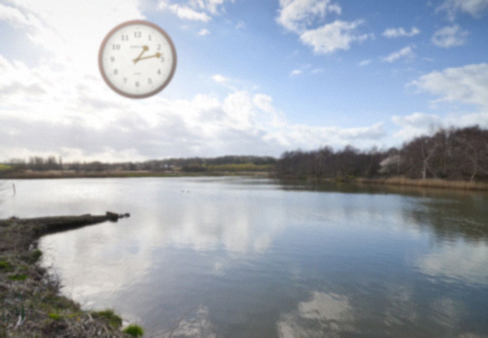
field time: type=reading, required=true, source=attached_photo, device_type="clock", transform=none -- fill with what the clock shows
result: 1:13
